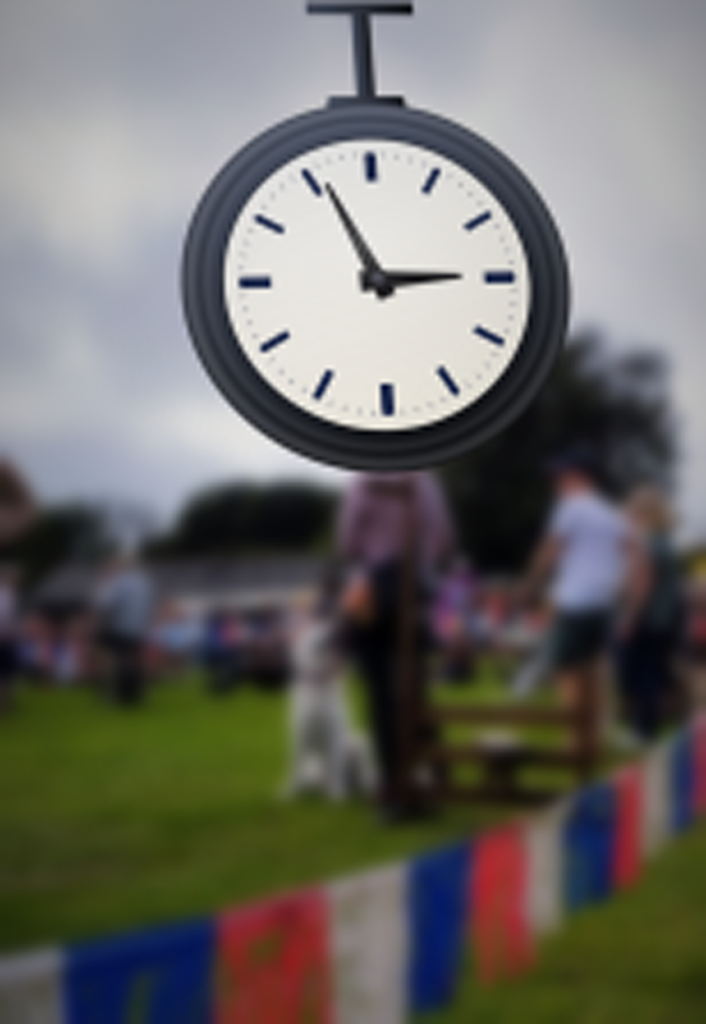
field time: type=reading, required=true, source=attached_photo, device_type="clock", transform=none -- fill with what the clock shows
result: 2:56
